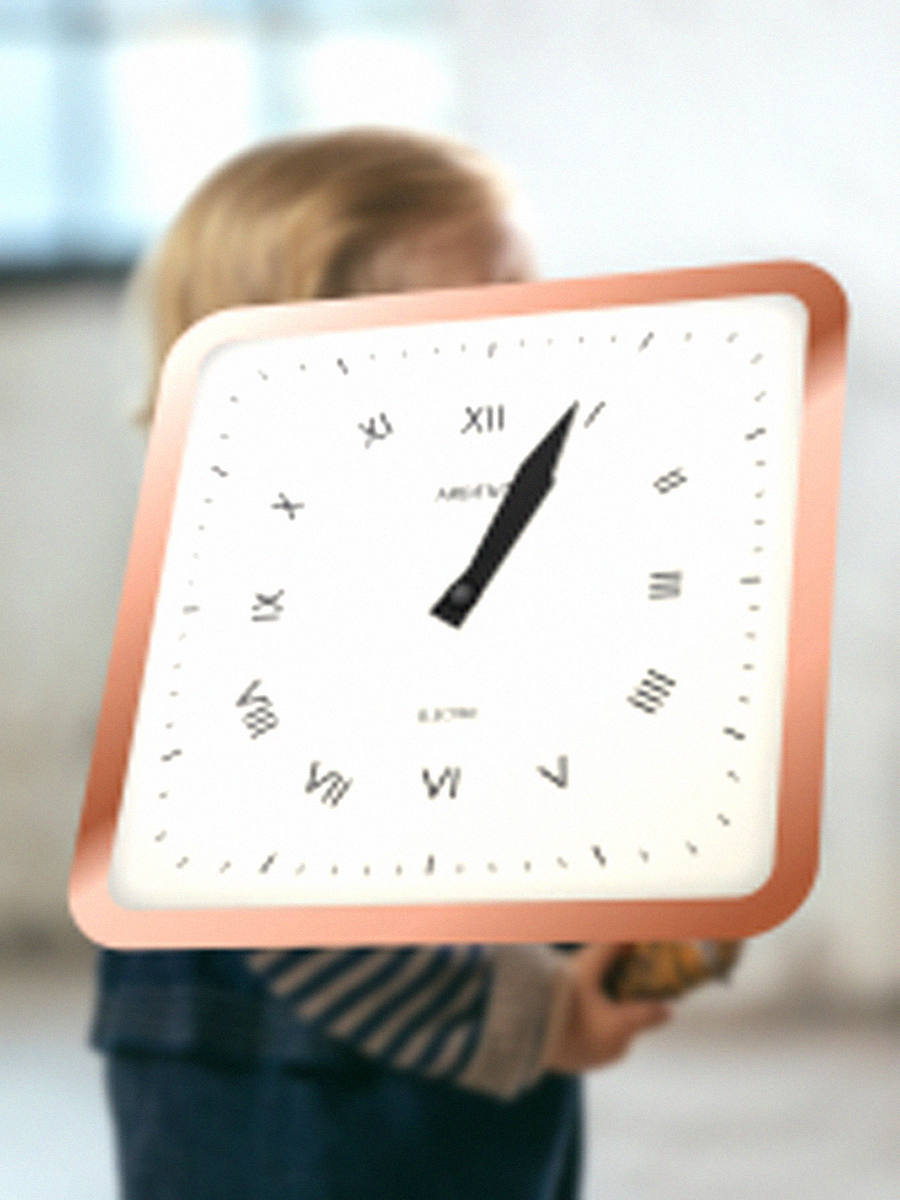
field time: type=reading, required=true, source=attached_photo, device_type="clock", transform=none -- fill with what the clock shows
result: 1:04
